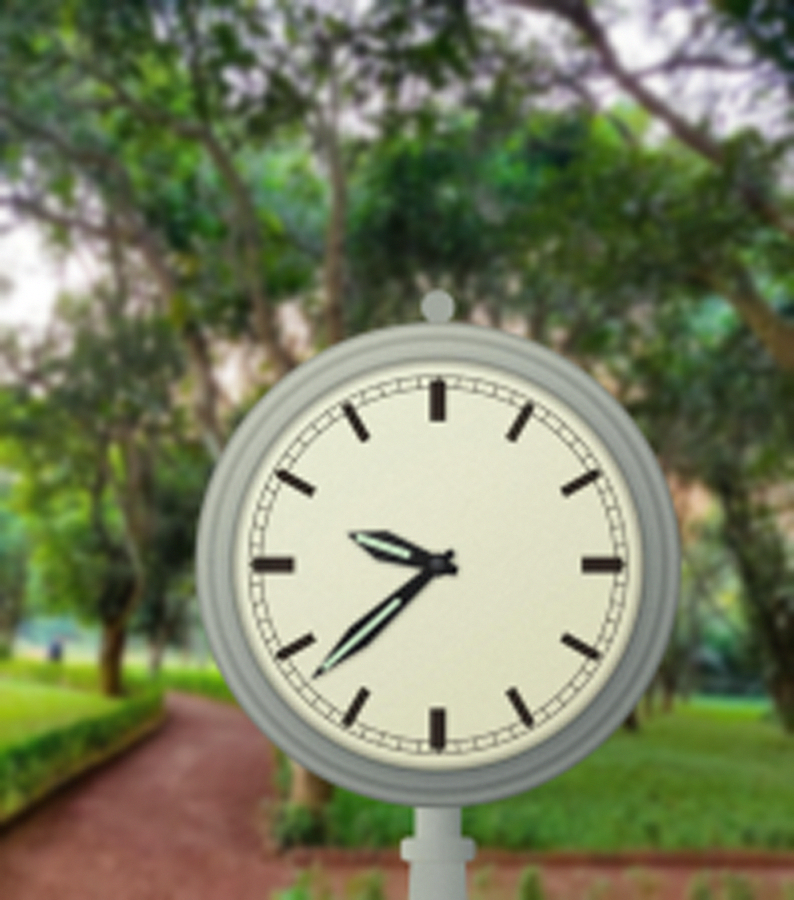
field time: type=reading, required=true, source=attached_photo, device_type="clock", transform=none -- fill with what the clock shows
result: 9:38
